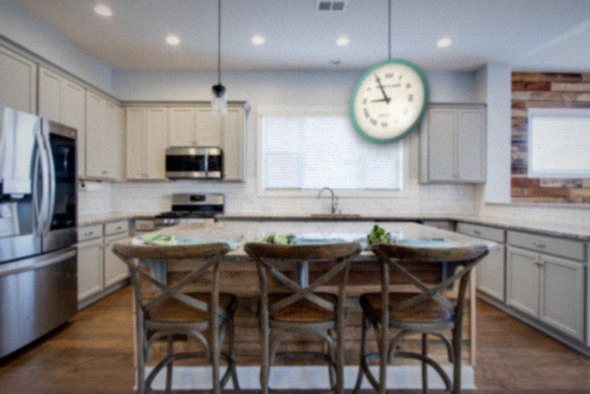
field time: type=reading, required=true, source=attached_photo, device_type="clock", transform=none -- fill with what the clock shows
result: 8:55
